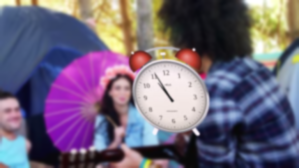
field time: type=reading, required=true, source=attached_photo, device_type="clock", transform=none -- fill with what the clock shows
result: 10:56
